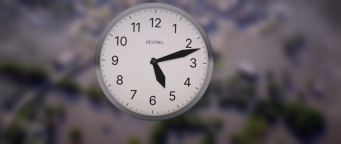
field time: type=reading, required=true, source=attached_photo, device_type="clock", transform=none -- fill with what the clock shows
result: 5:12
